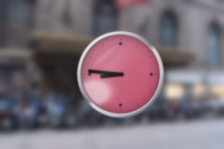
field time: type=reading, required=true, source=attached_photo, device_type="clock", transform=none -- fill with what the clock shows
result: 8:46
